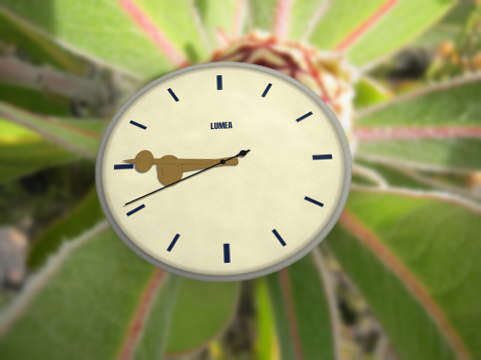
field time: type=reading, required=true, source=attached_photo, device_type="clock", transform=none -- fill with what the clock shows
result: 8:45:41
